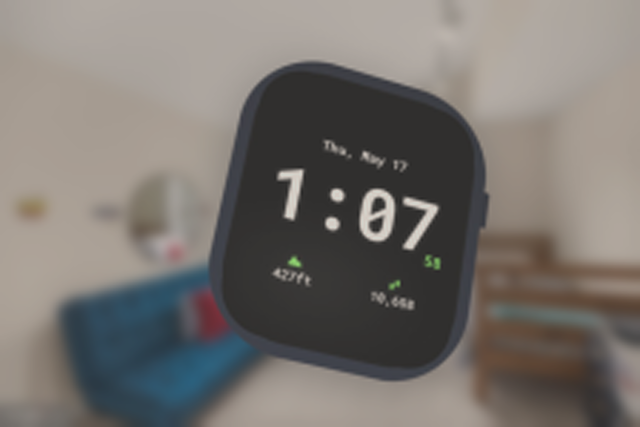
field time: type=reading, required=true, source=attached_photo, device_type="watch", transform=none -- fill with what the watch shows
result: 1:07
